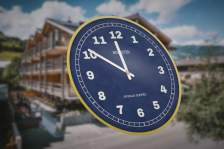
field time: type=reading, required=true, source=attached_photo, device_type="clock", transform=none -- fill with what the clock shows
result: 11:51
